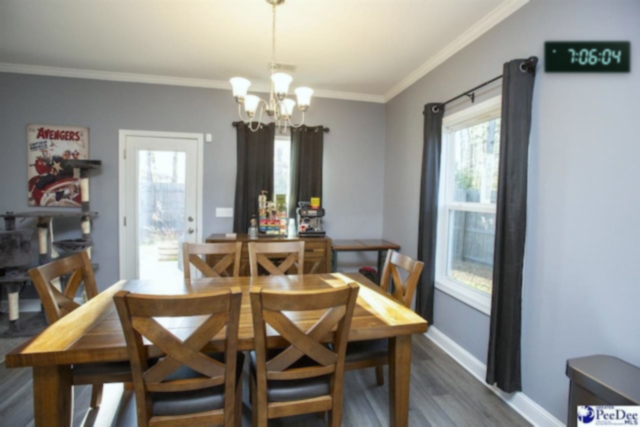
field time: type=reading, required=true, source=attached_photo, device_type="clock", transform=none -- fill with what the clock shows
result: 7:06:04
